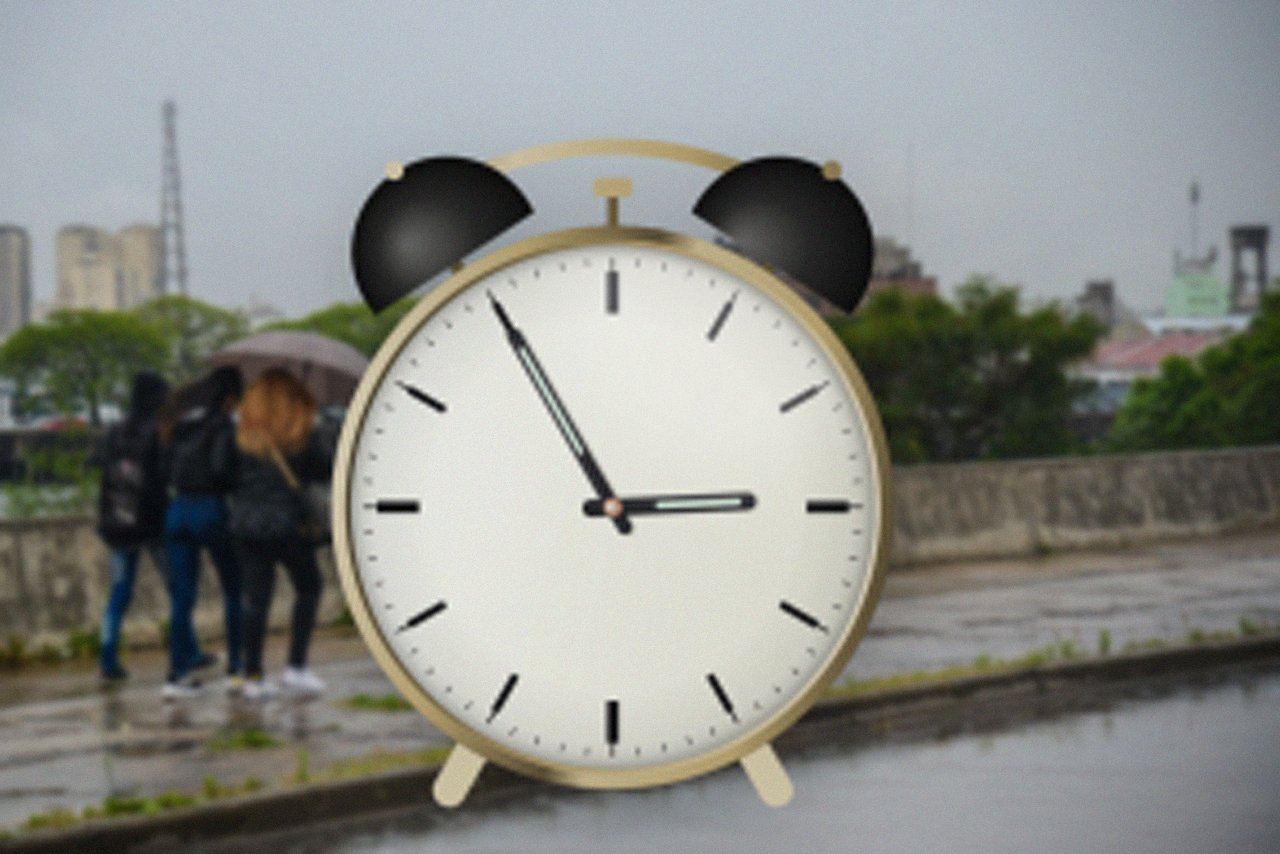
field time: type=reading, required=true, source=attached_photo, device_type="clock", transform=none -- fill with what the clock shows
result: 2:55
